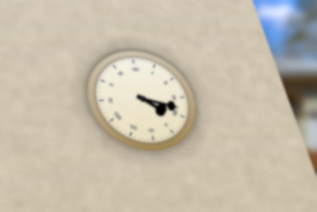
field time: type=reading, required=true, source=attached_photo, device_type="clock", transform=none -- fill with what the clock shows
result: 4:18
